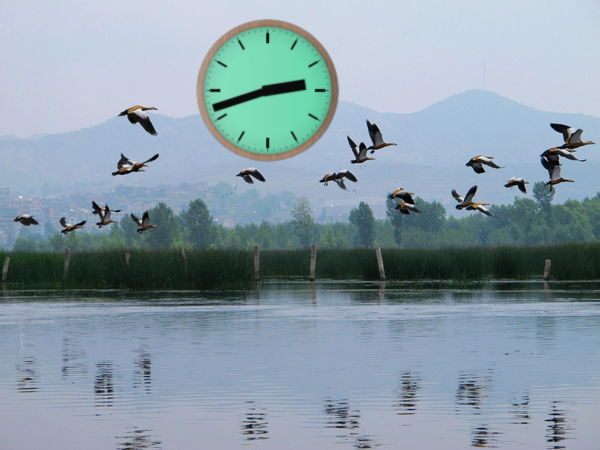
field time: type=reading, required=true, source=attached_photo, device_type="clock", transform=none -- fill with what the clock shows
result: 2:42
